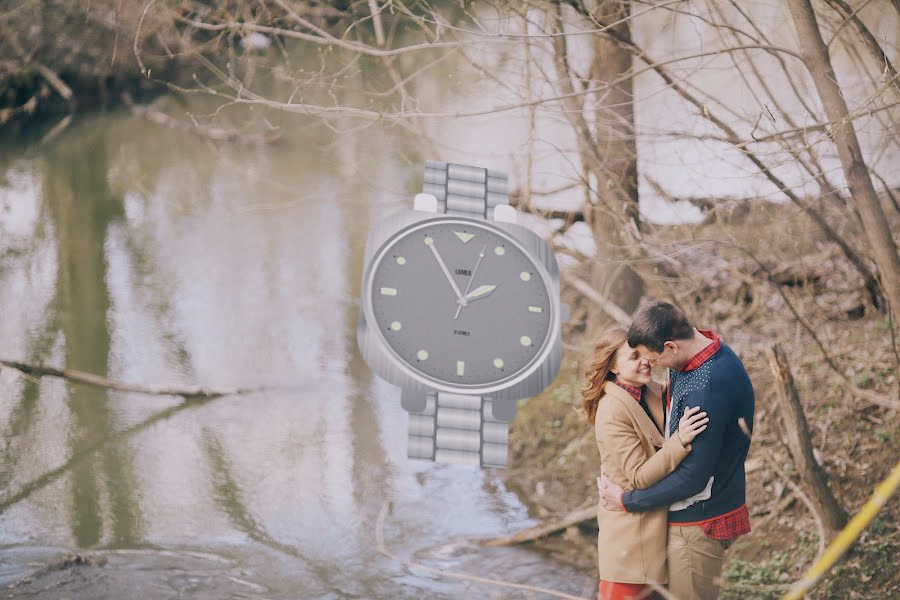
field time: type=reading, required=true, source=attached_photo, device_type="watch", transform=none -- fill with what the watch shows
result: 1:55:03
